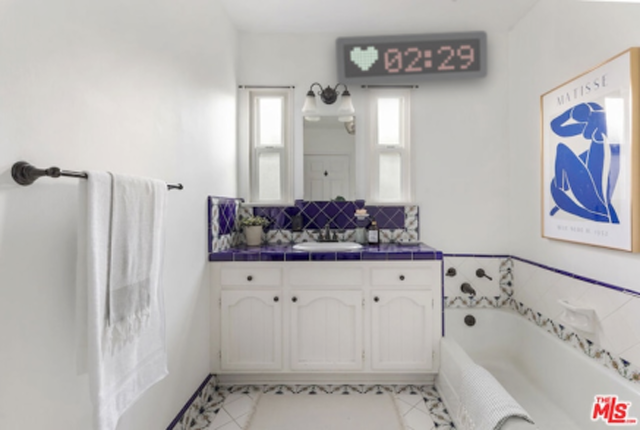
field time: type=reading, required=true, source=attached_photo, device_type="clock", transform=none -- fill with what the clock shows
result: 2:29
